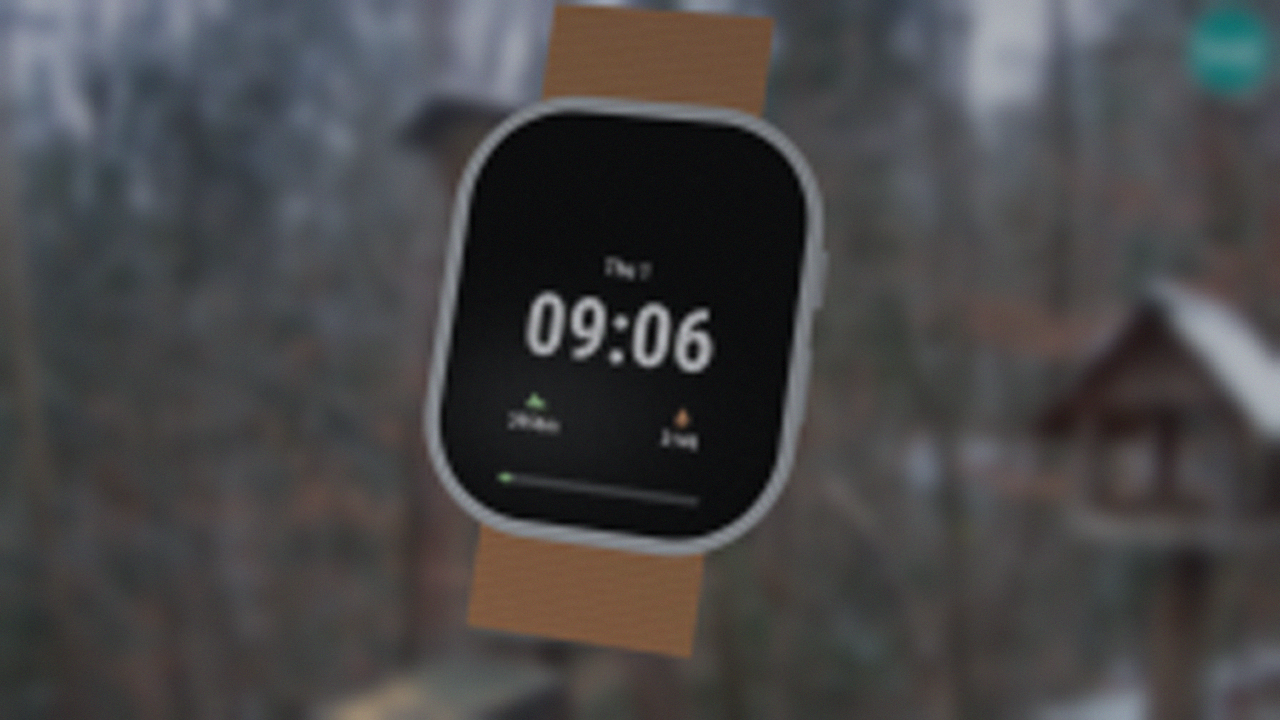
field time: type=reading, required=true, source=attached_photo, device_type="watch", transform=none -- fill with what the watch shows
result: 9:06
